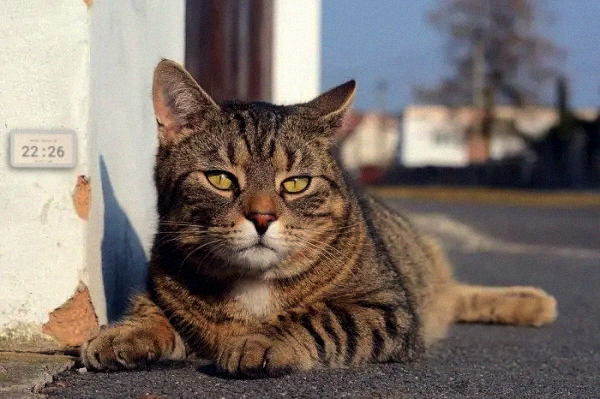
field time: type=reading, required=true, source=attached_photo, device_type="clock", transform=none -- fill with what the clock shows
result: 22:26
